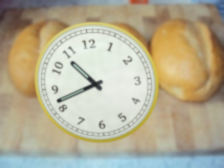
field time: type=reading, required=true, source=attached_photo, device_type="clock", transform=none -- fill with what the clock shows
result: 10:42
